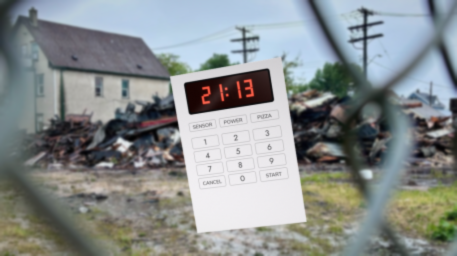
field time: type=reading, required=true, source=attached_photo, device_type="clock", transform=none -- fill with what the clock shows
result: 21:13
